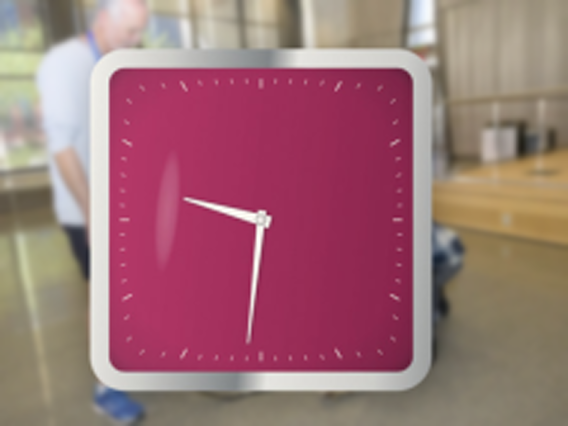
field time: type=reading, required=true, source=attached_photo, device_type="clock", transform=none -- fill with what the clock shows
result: 9:31
